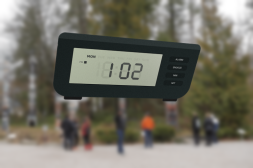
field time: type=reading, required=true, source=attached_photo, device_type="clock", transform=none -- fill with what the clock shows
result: 1:02
